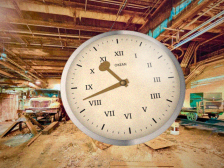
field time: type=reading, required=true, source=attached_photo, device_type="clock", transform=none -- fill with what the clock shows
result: 10:42
